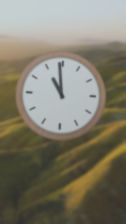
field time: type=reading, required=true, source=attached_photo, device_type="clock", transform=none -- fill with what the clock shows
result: 10:59
